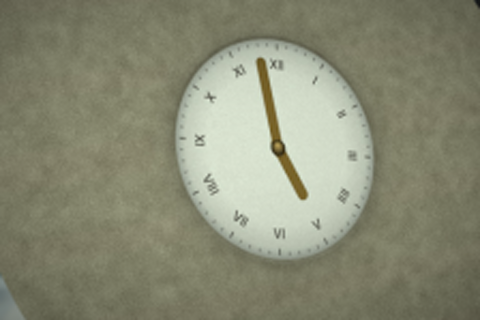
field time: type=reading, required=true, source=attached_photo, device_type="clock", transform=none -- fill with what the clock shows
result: 4:58
